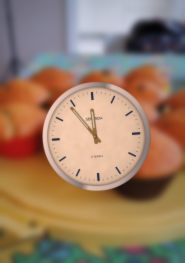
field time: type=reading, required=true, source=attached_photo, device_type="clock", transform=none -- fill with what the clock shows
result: 11:54
